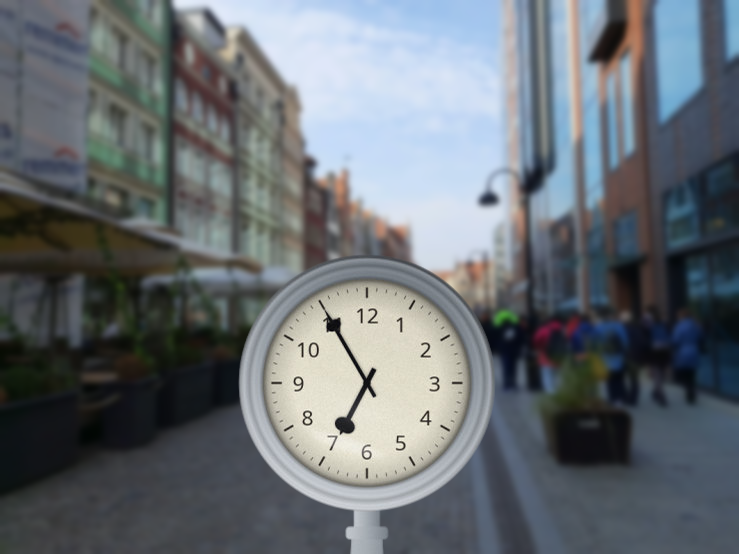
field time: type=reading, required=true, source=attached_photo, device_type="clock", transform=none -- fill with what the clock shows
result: 6:55
